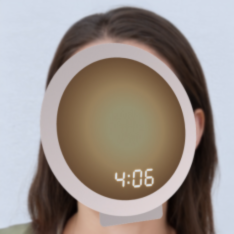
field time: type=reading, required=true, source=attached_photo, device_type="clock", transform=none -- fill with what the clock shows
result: 4:06
